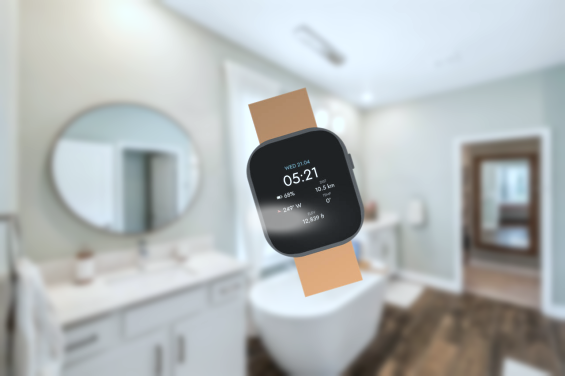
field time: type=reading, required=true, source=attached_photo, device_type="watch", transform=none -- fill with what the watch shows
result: 5:21
